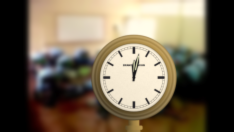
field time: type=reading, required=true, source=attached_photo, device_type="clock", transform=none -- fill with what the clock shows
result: 12:02
